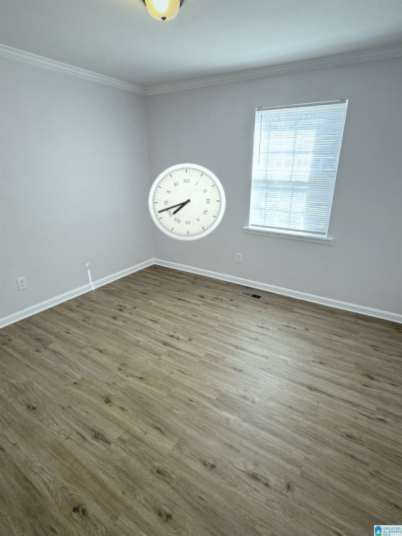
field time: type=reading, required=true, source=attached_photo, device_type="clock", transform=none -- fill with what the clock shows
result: 7:42
